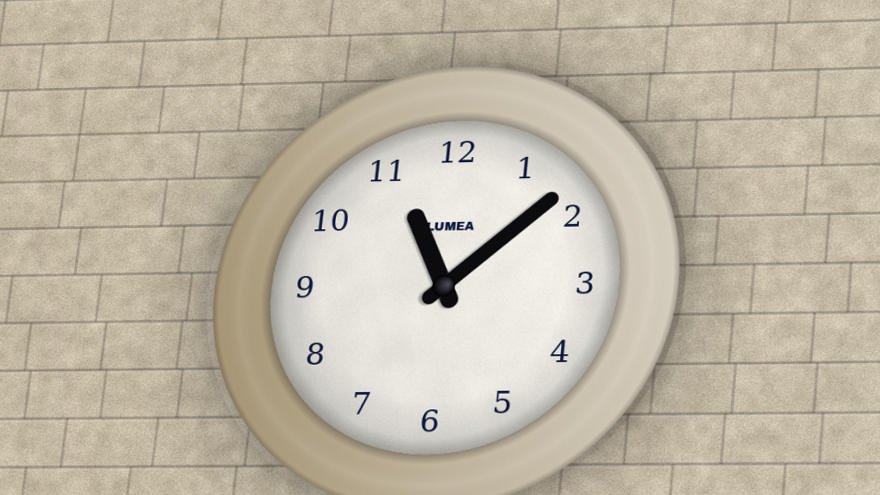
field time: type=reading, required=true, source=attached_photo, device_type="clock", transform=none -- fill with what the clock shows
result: 11:08
